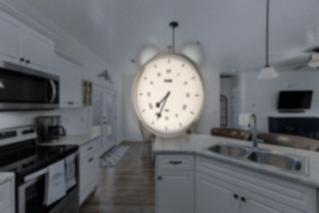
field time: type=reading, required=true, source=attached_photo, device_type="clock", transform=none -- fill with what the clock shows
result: 7:34
